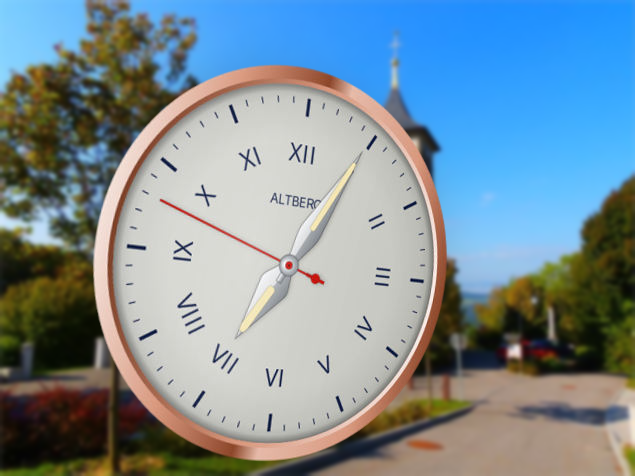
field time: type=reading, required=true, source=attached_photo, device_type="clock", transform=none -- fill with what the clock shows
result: 7:04:48
